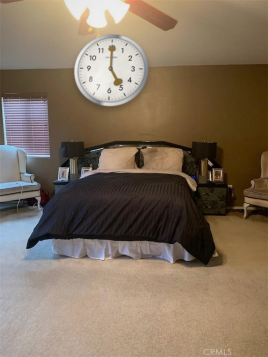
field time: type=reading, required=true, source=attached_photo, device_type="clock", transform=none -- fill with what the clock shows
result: 5:00
